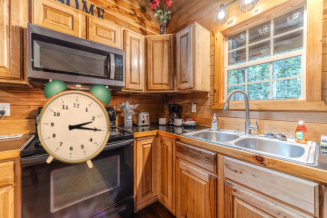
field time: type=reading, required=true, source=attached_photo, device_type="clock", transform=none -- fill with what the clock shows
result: 2:15
